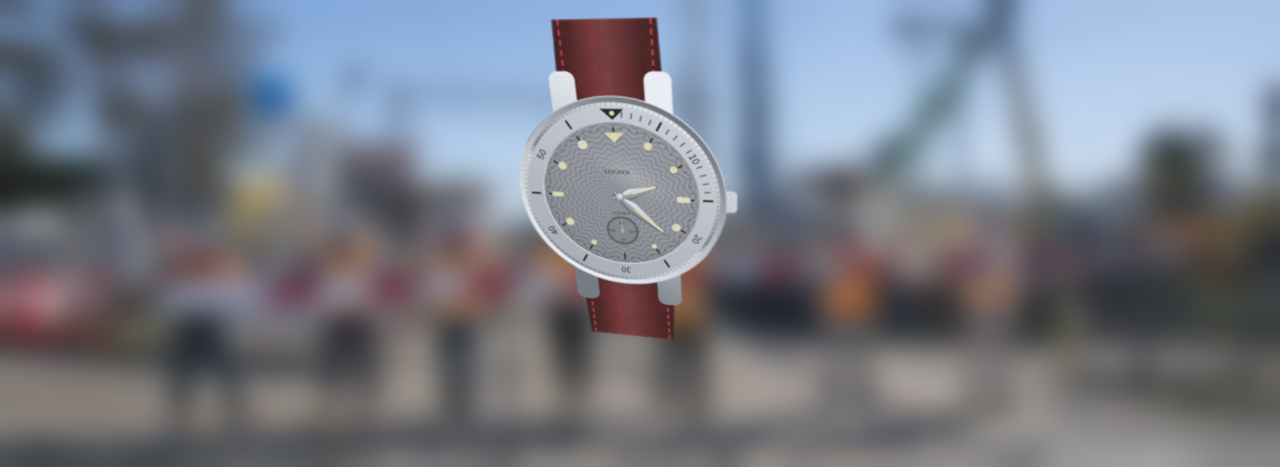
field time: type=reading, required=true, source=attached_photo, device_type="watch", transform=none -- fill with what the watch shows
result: 2:22
